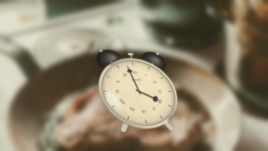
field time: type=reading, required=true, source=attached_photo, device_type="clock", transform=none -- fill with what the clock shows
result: 3:58
